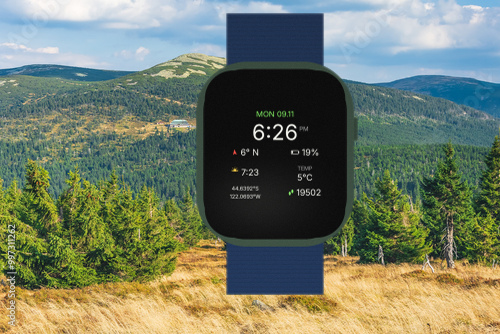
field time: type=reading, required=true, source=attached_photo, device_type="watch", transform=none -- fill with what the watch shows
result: 6:26
